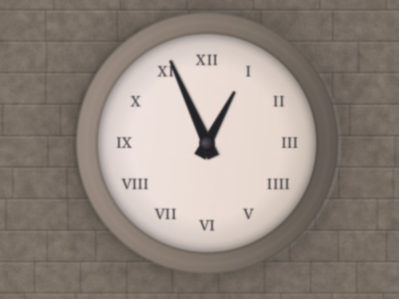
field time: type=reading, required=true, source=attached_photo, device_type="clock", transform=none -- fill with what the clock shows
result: 12:56
